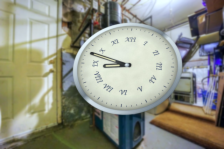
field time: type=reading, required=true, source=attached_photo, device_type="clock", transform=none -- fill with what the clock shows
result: 8:48
